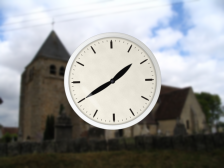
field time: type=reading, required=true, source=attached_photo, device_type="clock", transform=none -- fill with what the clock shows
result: 1:40
